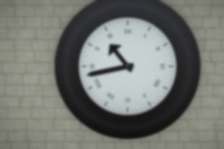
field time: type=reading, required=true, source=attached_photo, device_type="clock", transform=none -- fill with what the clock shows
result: 10:43
